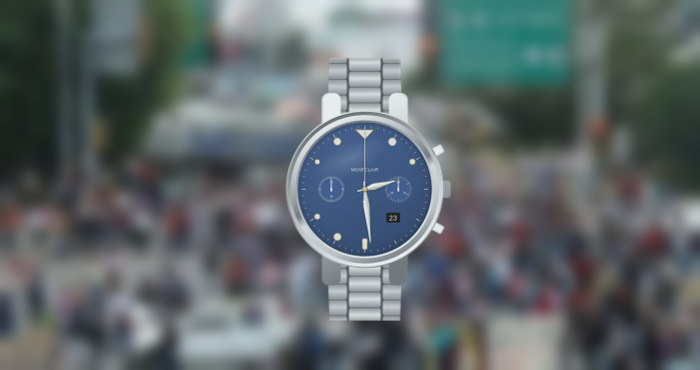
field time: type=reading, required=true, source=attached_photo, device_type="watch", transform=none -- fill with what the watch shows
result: 2:29
